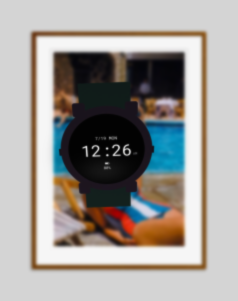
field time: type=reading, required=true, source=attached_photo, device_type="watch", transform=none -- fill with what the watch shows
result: 12:26
